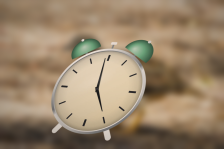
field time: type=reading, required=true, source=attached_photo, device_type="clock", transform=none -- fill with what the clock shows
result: 4:59
